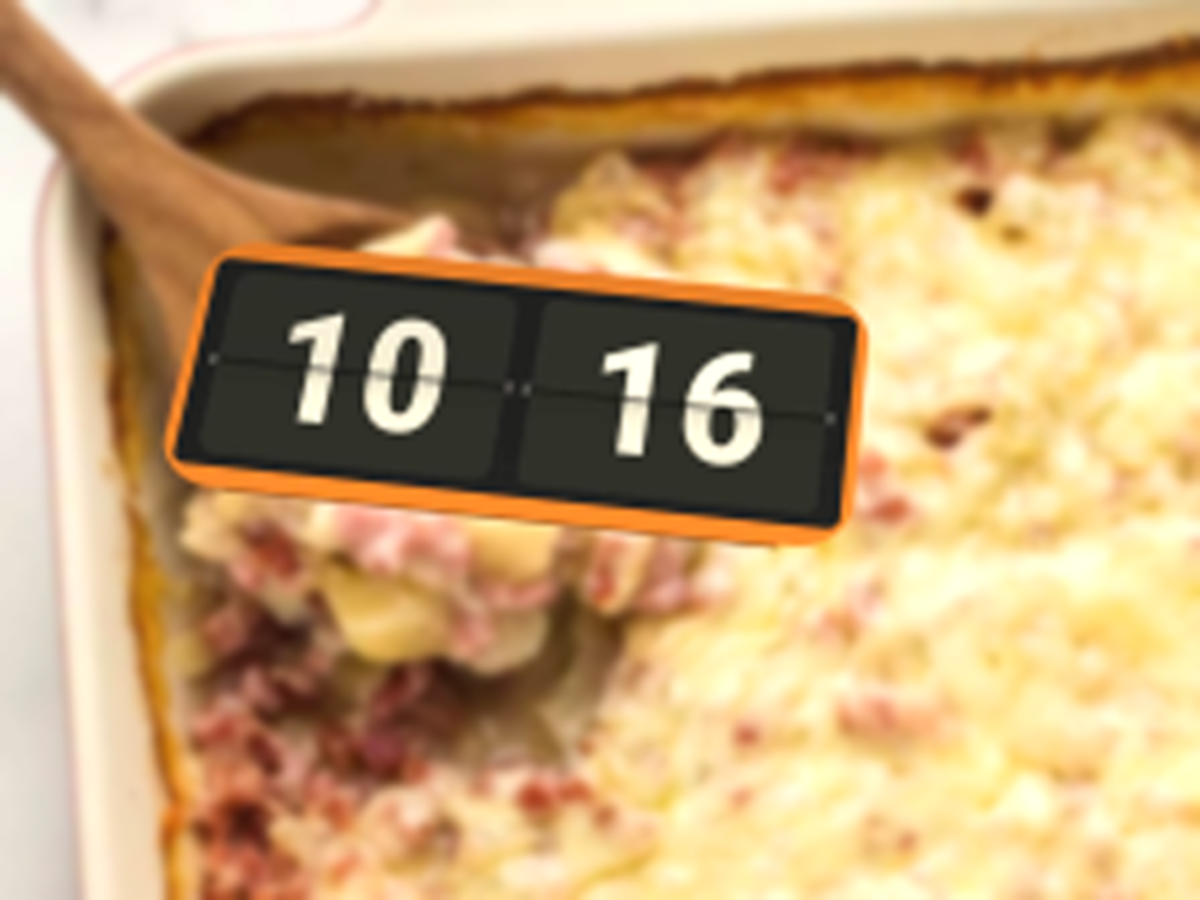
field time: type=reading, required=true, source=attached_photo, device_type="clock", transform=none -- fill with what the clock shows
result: 10:16
